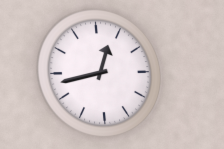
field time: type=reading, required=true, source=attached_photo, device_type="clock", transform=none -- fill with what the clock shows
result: 12:43
